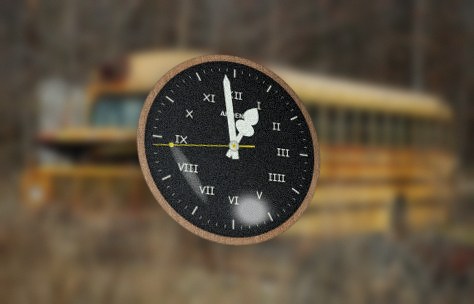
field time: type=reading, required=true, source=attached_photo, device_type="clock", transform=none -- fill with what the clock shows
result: 12:58:44
